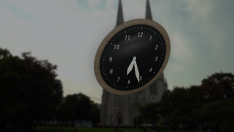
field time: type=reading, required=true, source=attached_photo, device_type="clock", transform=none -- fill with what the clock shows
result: 6:26
